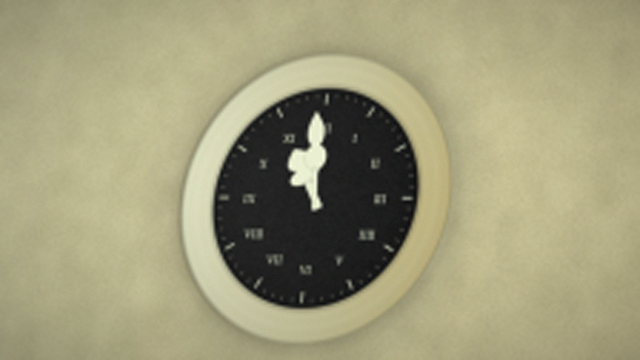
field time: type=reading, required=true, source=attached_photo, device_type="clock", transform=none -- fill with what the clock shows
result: 10:59
